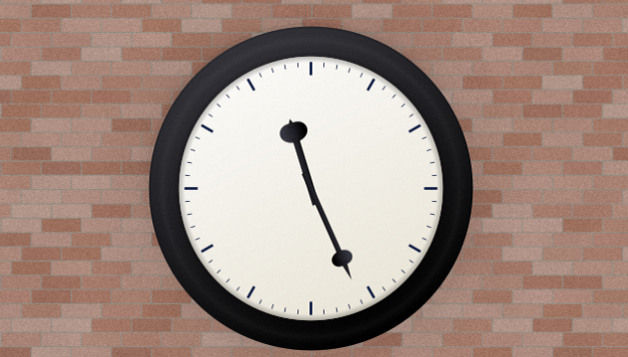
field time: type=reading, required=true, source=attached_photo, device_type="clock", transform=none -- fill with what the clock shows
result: 11:26
